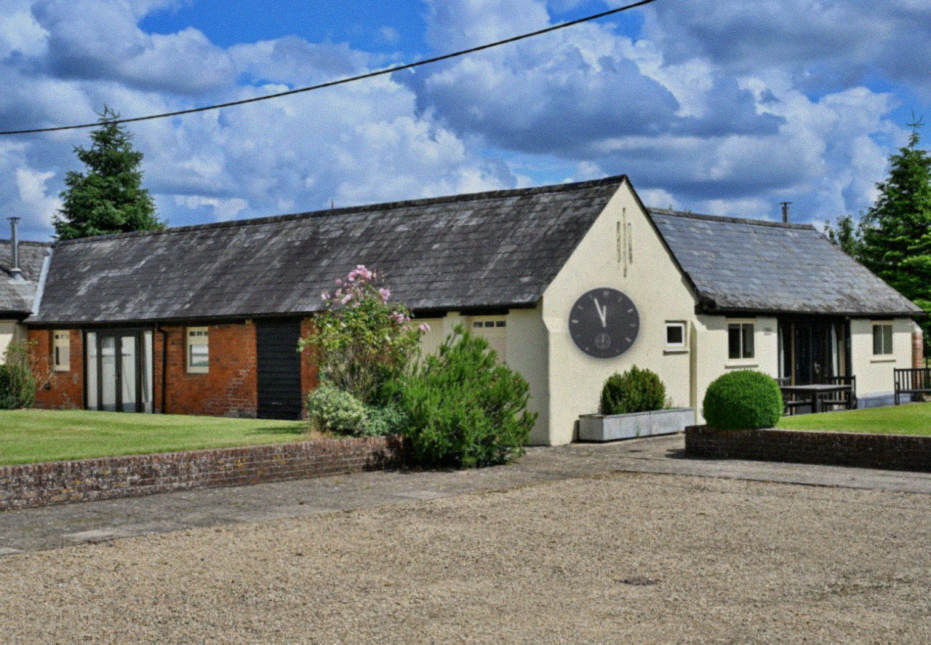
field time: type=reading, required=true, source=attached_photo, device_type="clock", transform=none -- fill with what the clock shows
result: 11:56
